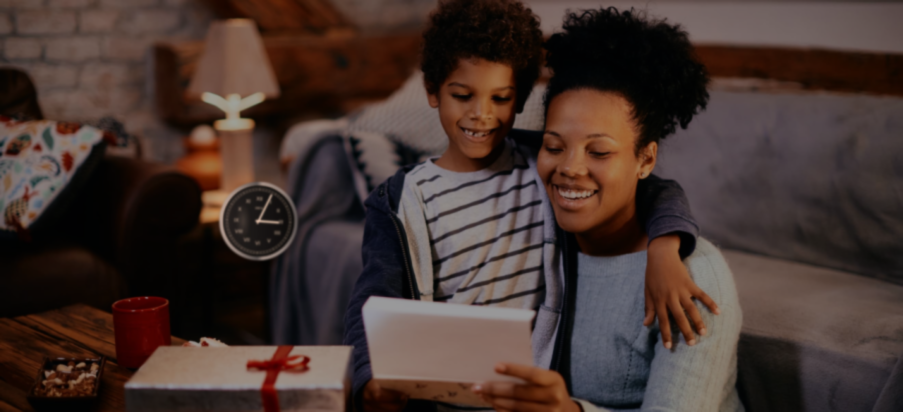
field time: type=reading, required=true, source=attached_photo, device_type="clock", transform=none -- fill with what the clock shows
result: 3:04
